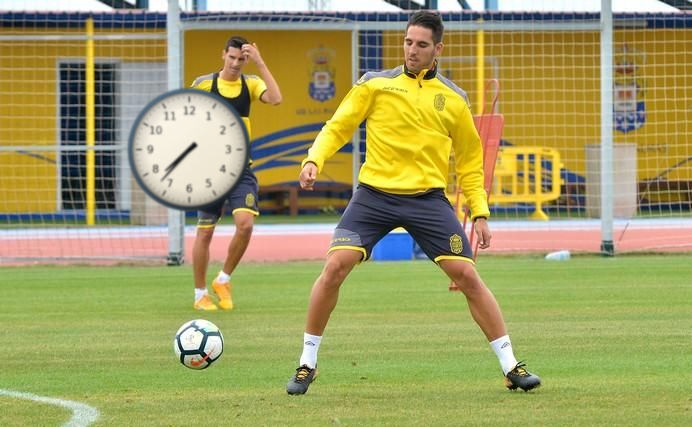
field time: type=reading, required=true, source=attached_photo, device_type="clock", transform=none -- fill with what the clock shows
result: 7:37
